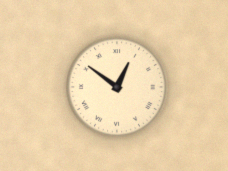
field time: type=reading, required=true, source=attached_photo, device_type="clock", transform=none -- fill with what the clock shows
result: 12:51
